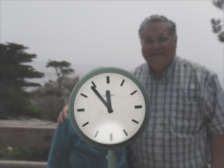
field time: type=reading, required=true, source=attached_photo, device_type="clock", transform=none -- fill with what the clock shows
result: 11:54
